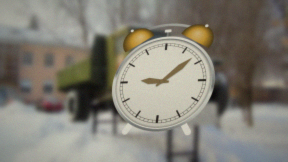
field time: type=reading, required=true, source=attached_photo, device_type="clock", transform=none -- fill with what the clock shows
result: 9:08
